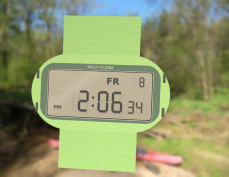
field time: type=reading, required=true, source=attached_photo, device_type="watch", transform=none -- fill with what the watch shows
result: 2:06:34
